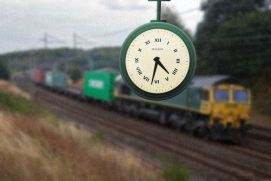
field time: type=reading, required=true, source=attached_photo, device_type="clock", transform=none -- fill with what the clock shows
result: 4:32
